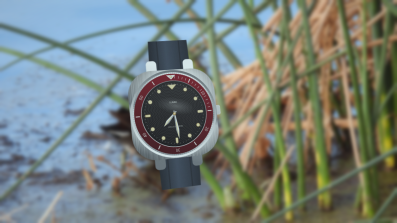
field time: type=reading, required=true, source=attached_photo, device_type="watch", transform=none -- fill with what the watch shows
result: 7:29
